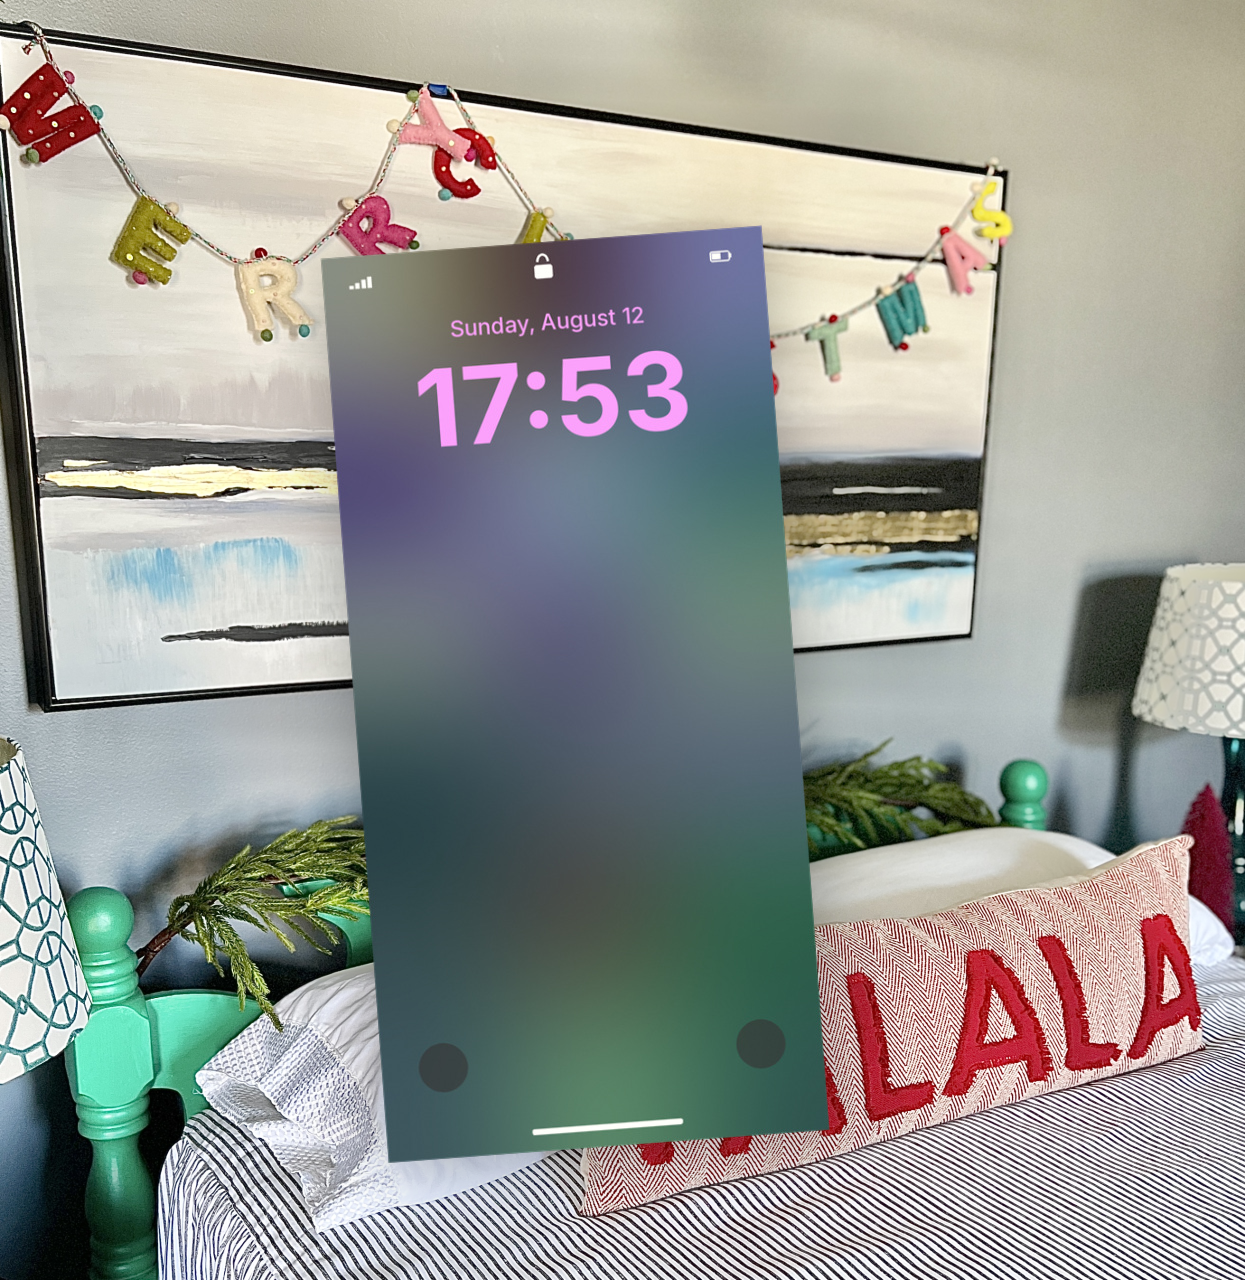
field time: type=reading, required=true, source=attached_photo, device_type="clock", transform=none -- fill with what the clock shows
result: 17:53
